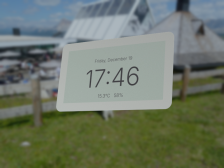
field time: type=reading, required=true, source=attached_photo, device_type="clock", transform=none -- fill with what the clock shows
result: 17:46
